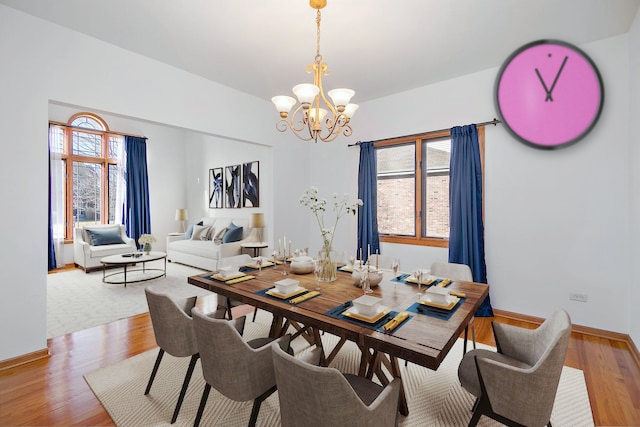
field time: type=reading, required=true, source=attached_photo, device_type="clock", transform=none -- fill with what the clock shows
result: 11:04
